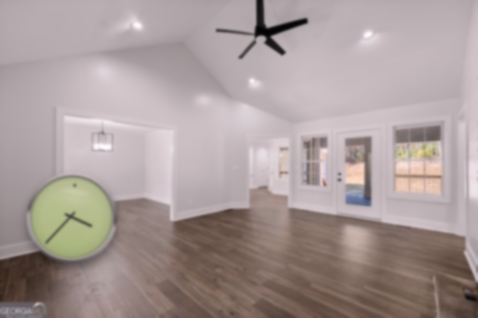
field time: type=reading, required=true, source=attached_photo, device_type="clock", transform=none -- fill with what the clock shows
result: 3:36
